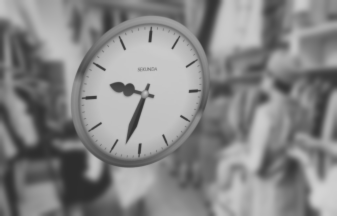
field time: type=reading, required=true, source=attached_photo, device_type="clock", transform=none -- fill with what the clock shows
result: 9:33
